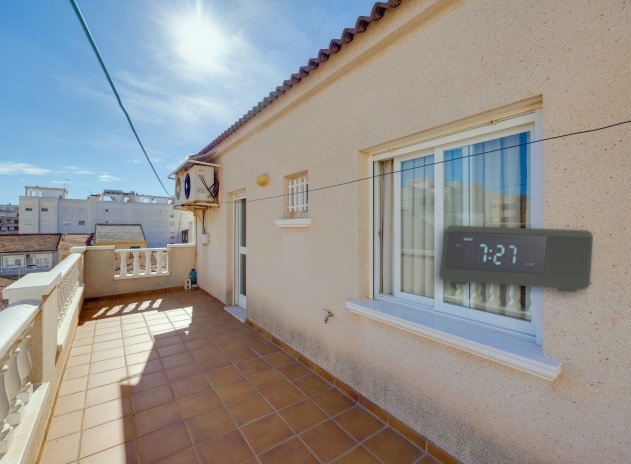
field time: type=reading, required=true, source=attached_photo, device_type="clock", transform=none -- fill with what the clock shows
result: 7:27
